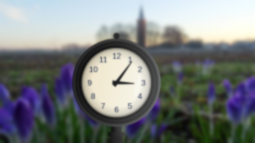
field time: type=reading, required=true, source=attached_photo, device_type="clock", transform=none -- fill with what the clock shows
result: 3:06
